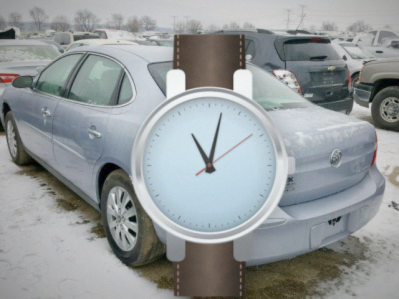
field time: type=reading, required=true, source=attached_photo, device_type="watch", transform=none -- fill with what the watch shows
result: 11:02:09
